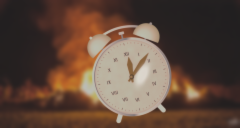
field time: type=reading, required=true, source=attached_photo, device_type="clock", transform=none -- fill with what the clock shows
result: 12:08
